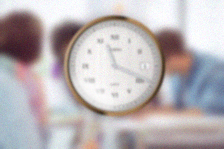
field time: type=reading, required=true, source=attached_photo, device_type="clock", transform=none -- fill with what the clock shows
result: 11:19
